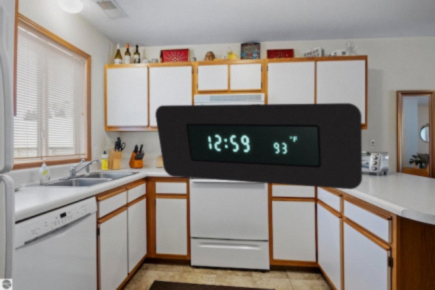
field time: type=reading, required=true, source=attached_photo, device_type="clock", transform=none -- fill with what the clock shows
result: 12:59
